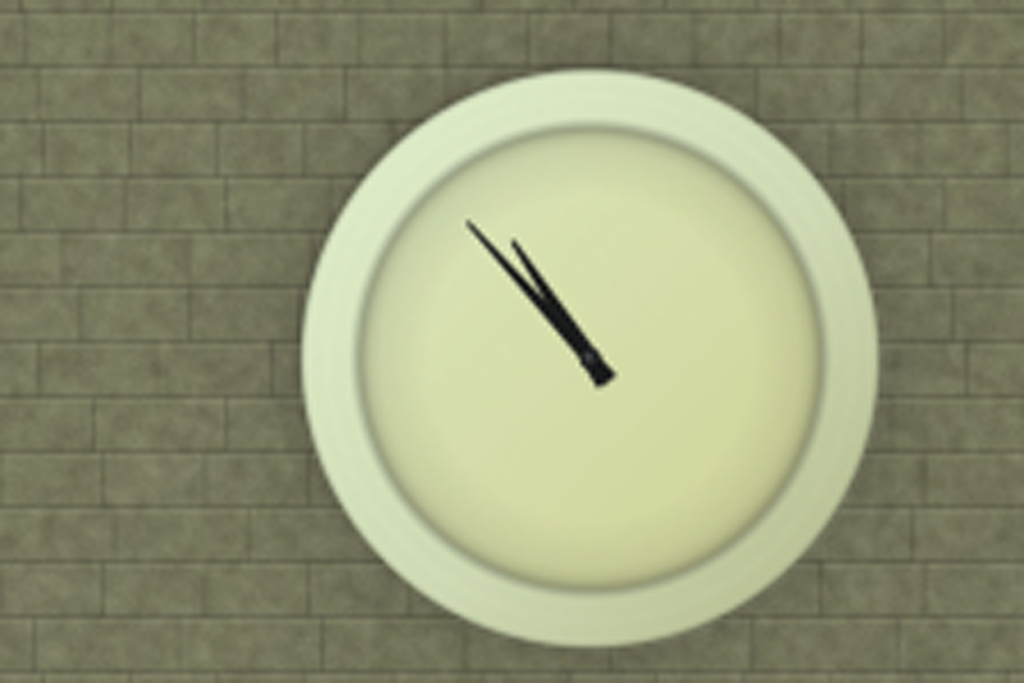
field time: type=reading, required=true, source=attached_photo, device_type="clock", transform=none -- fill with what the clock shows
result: 10:53
